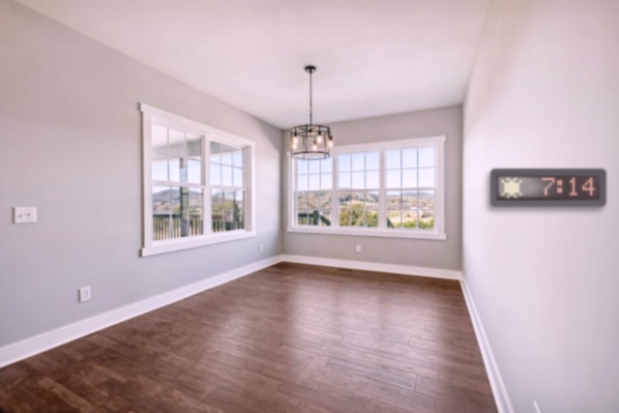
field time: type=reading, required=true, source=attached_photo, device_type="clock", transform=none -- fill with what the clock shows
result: 7:14
